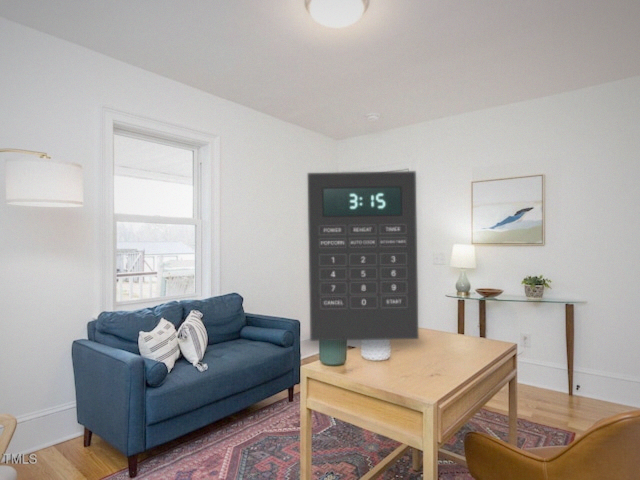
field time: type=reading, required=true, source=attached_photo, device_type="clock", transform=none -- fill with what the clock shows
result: 3:15
